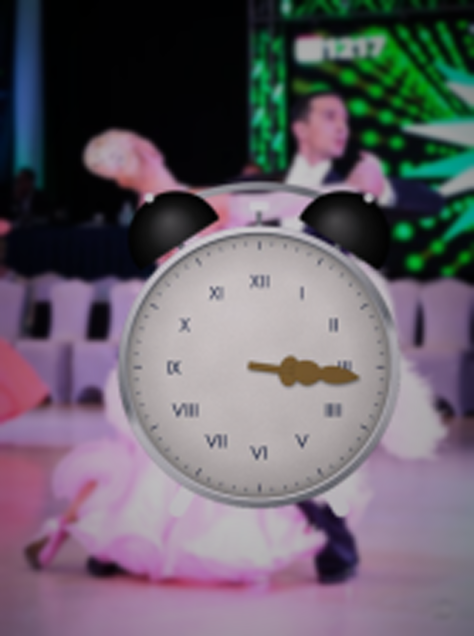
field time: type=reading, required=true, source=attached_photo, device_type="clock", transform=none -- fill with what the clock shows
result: 3:16
